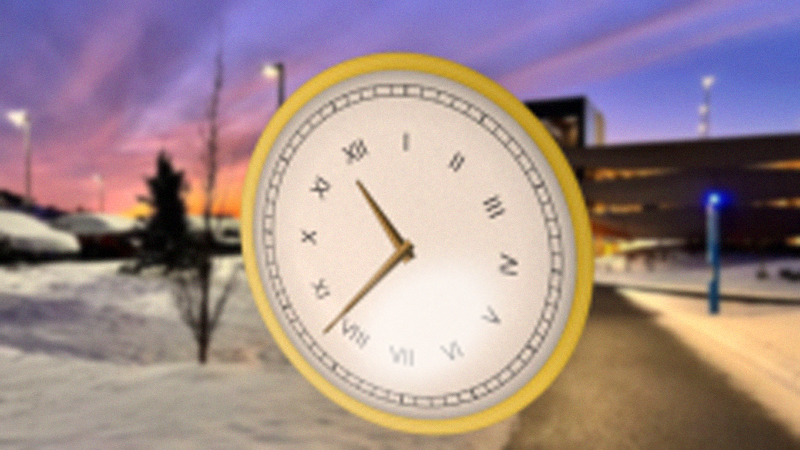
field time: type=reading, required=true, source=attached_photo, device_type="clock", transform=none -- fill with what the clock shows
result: 11:42
